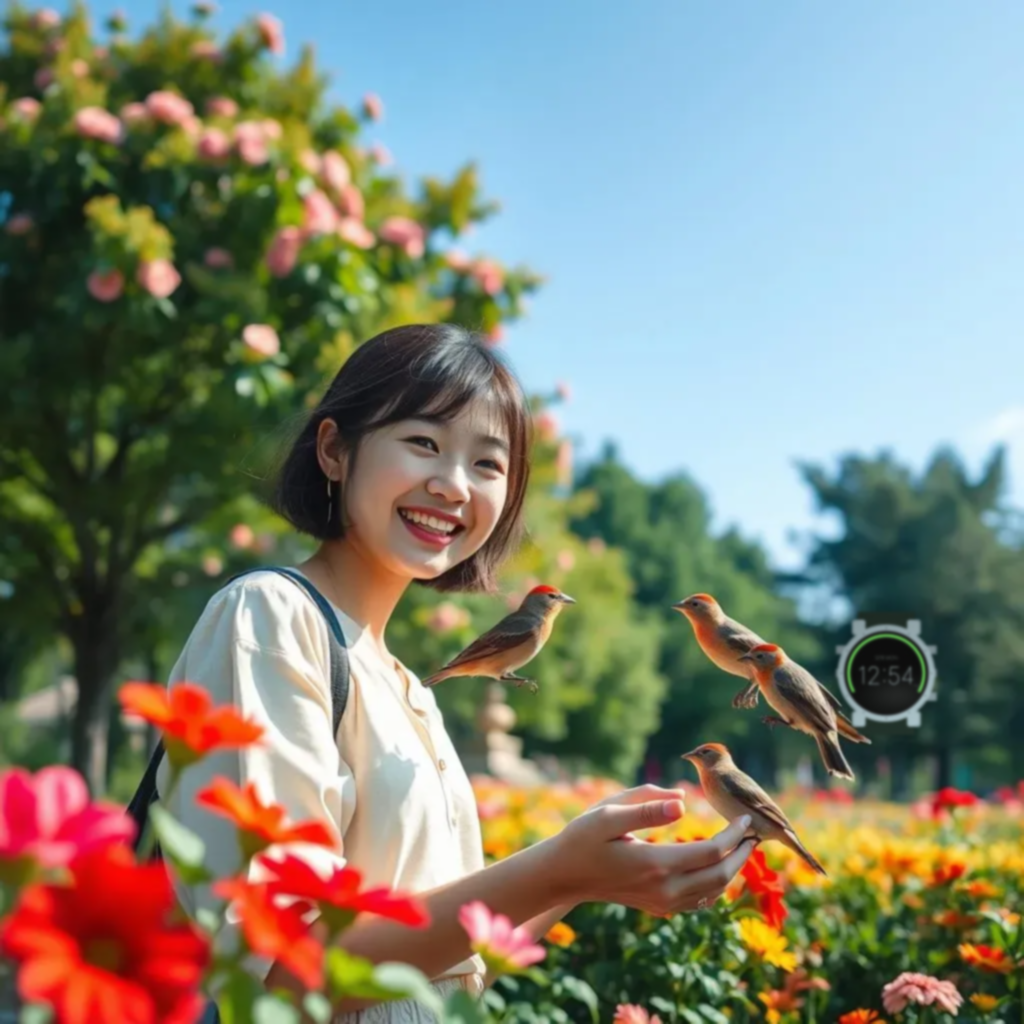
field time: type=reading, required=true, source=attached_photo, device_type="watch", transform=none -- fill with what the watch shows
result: 12:54
